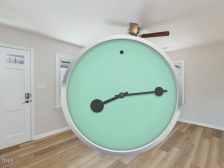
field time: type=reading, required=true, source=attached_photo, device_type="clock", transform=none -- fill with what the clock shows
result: 8:14
